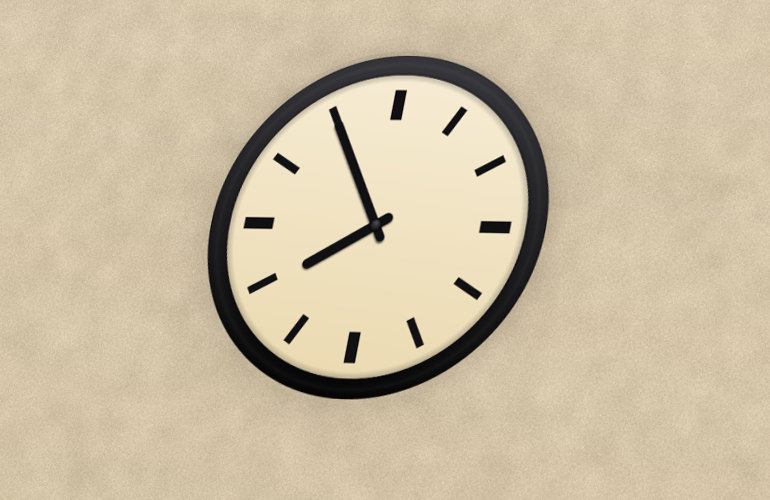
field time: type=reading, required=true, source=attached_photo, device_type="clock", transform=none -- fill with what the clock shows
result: 7:55
